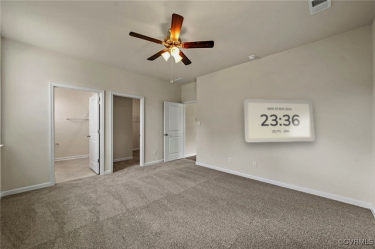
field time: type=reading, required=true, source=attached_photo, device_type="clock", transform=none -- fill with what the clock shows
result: 23:36
